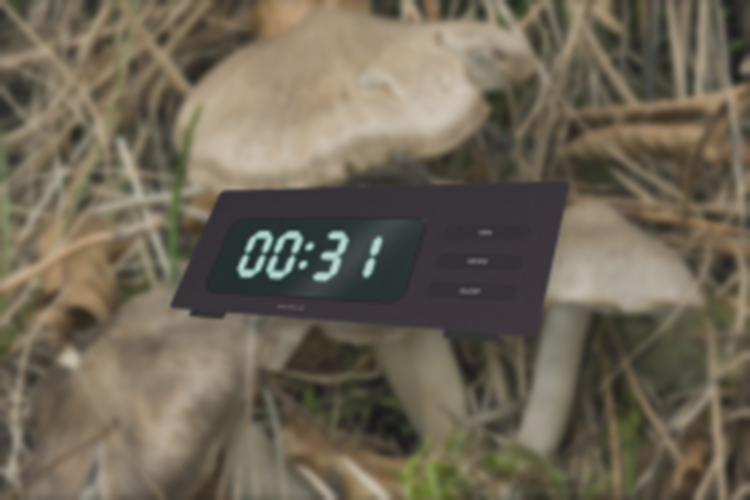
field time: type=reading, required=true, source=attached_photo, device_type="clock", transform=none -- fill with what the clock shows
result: 0:31
